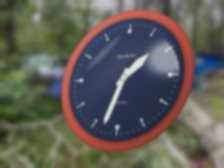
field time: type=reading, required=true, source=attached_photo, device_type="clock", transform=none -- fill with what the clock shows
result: 1:33
